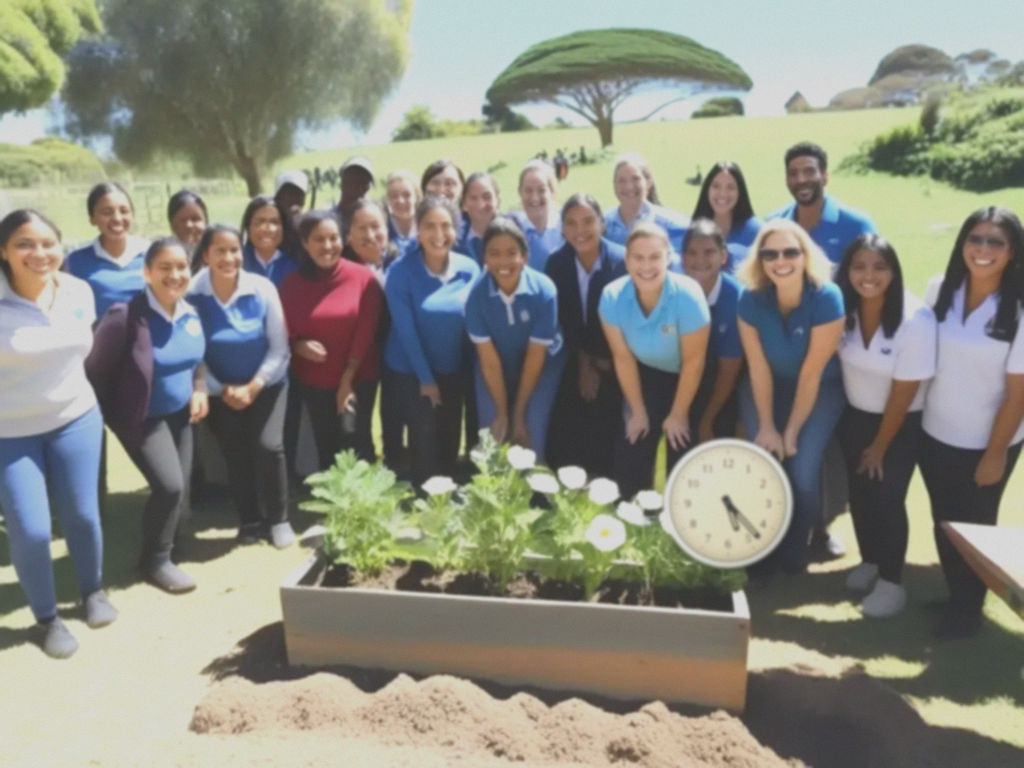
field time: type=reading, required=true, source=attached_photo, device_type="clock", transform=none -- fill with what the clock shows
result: 5:23
